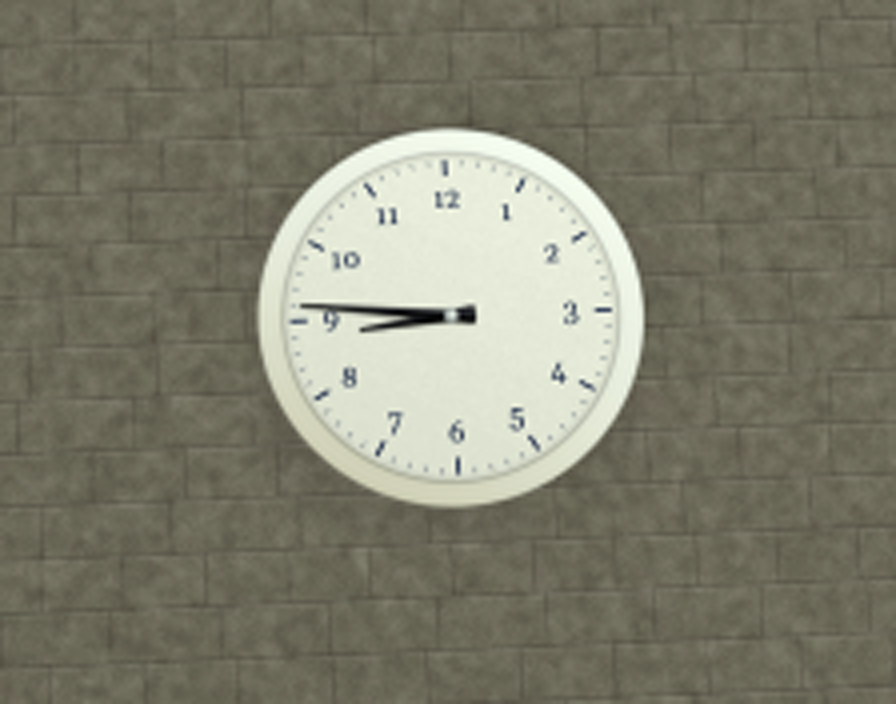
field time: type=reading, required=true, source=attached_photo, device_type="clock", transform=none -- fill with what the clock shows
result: 8:46
